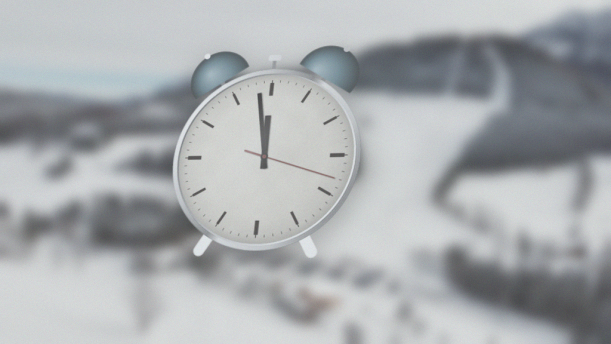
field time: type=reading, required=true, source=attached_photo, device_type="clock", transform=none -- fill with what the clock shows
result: 11:58:18
